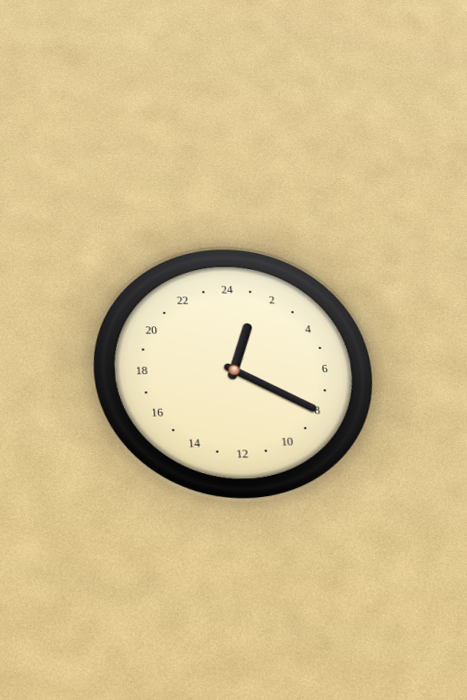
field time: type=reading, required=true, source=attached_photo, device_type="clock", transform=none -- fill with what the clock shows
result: 1:20
